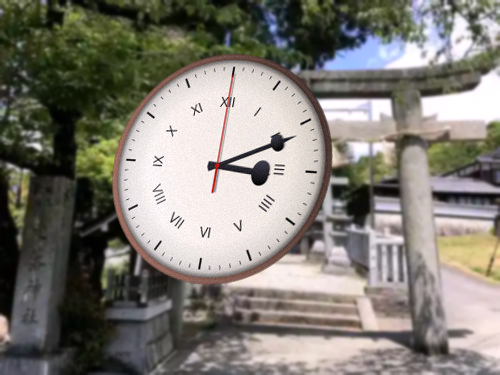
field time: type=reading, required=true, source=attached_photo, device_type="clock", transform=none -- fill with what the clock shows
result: 3:11:00
